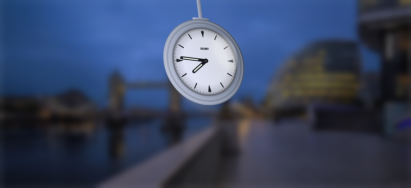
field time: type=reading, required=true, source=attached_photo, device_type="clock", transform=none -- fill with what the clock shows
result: 7:46
